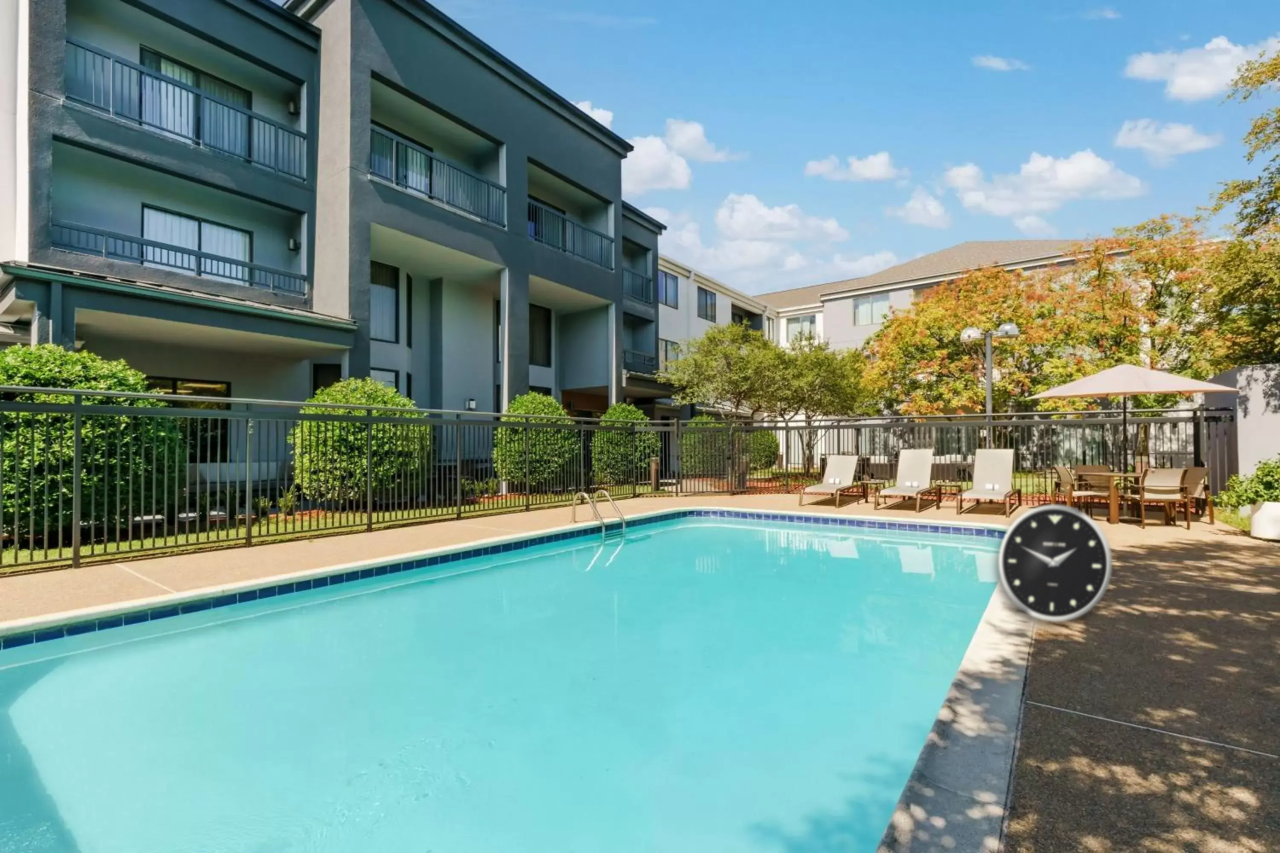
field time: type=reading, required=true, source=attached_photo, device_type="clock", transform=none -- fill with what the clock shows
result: 1:49
